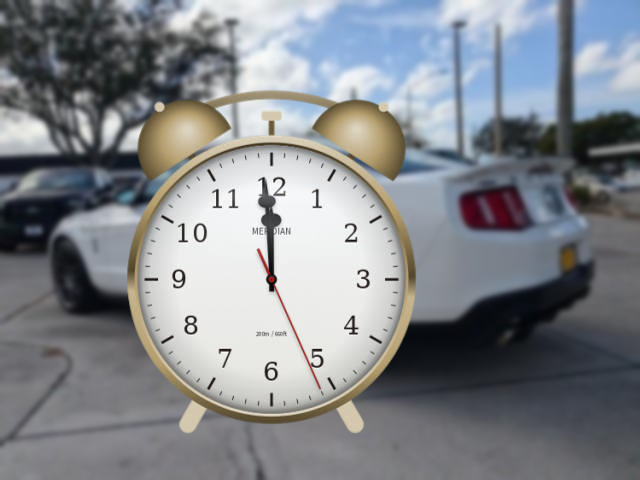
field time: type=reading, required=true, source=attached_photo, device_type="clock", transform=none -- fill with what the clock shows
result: 11:59:26
